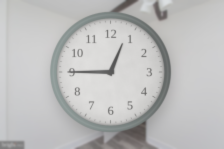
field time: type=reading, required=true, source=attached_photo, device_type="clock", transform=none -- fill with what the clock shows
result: 12:45
